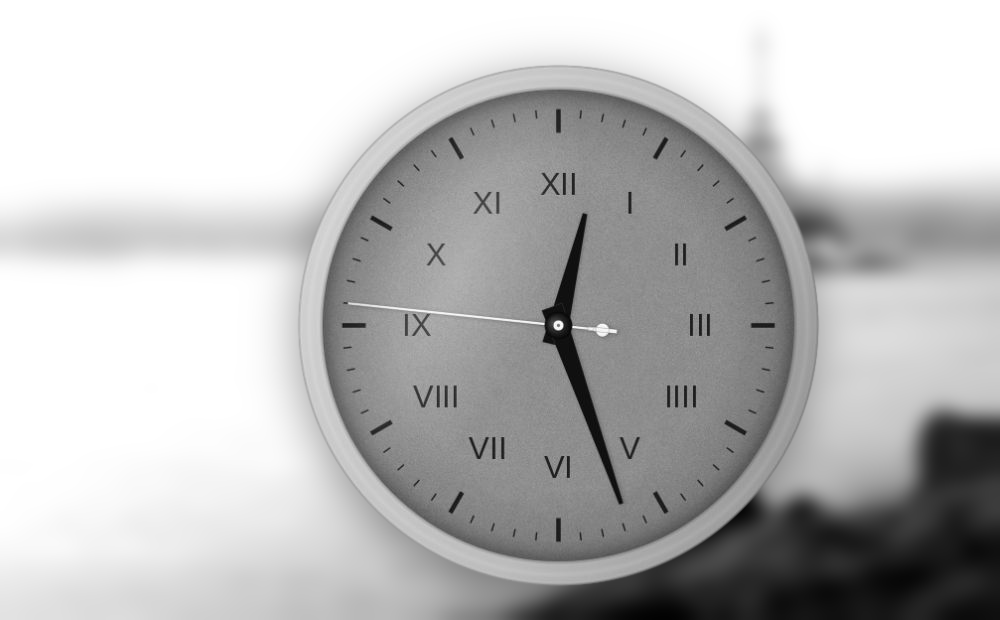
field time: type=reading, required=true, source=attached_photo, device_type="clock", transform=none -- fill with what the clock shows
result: 12:26:46
